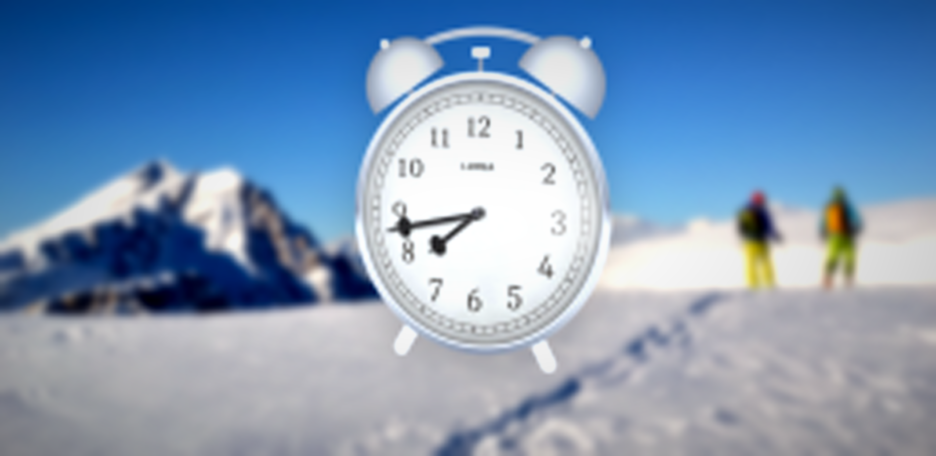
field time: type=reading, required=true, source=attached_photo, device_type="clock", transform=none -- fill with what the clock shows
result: 7:43
